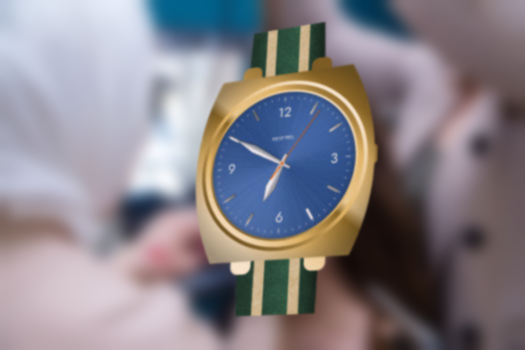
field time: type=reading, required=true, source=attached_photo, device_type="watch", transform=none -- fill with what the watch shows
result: 6:50:06
